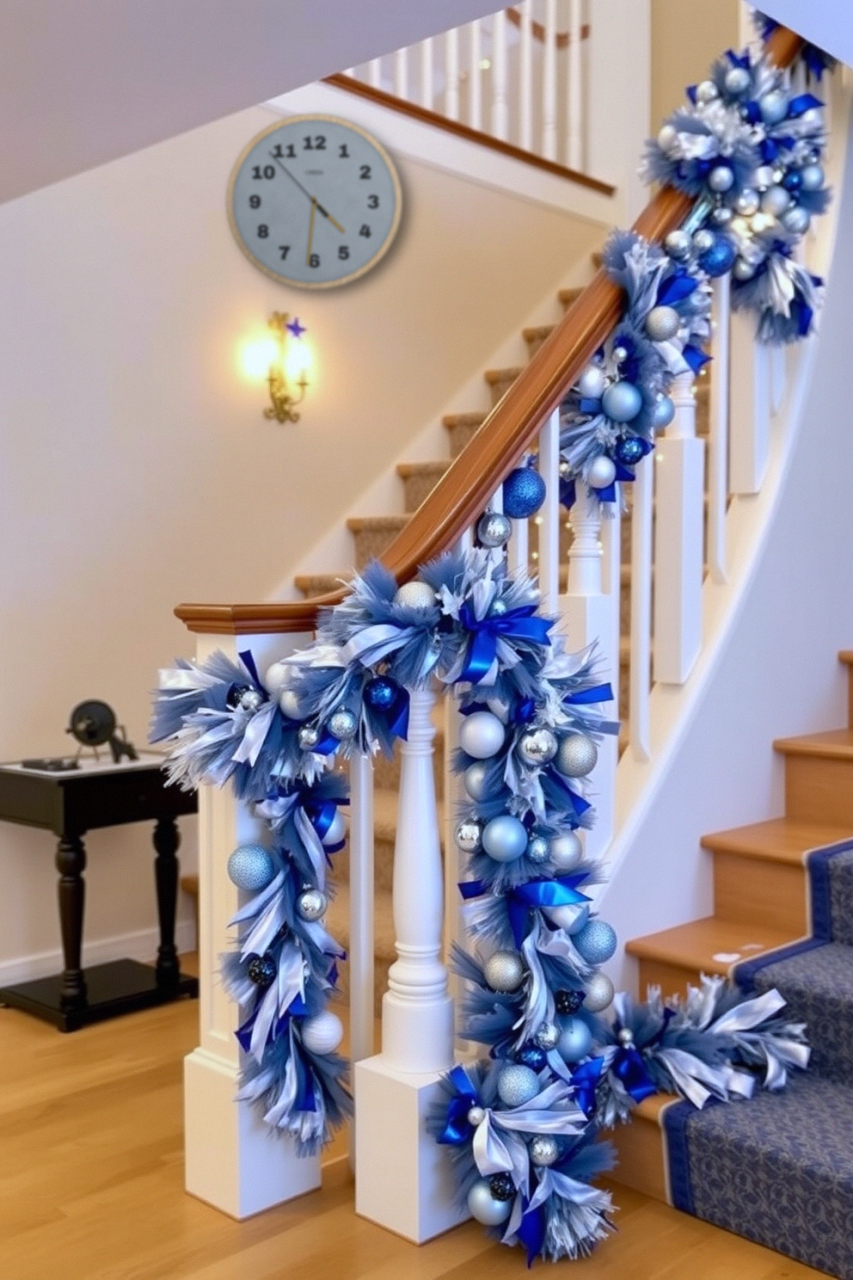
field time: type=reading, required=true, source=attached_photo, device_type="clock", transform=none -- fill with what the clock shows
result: 4:30:53
